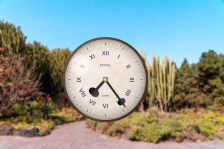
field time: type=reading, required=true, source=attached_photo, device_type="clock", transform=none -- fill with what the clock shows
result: 7:24
